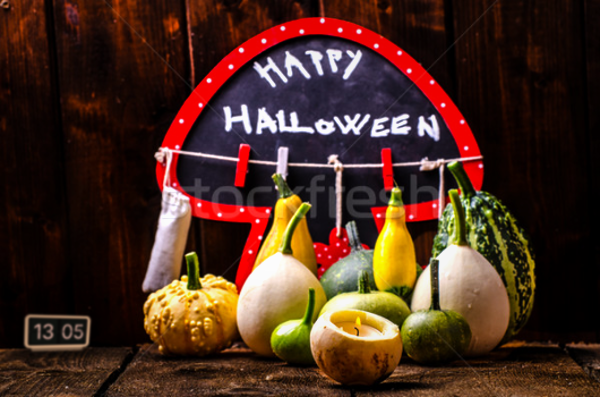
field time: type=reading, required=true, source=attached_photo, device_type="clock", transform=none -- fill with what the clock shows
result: 13:05
